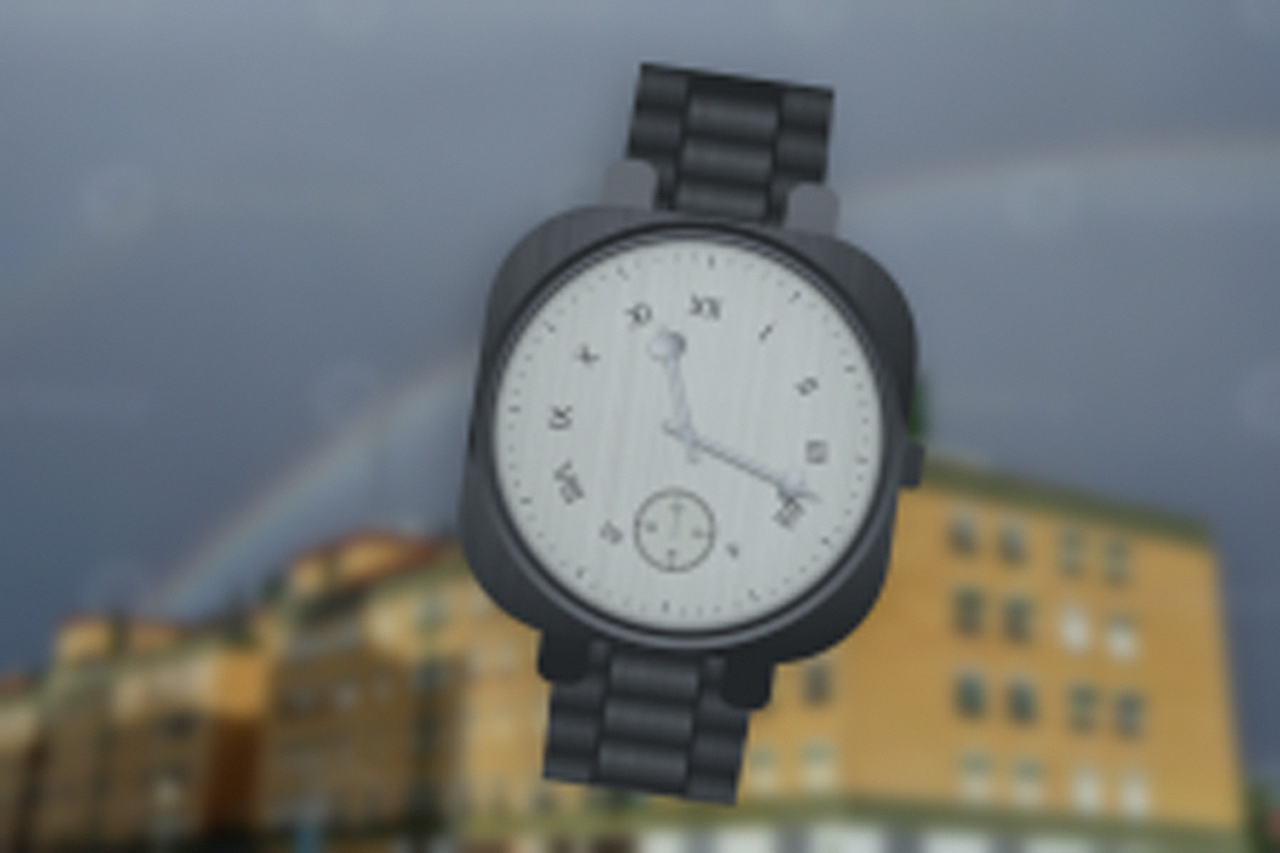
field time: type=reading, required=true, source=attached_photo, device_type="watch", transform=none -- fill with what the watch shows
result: 11:18
